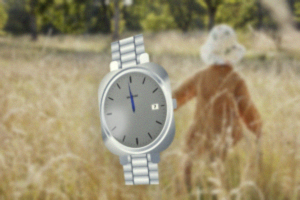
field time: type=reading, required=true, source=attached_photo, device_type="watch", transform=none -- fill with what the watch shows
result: 11:59
